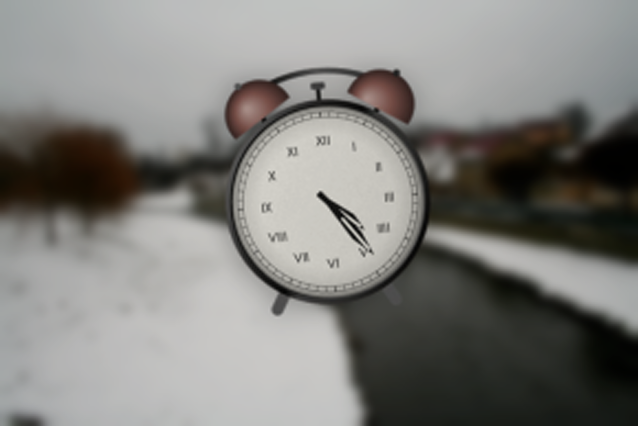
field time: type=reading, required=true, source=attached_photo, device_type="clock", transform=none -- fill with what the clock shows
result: 4:24
